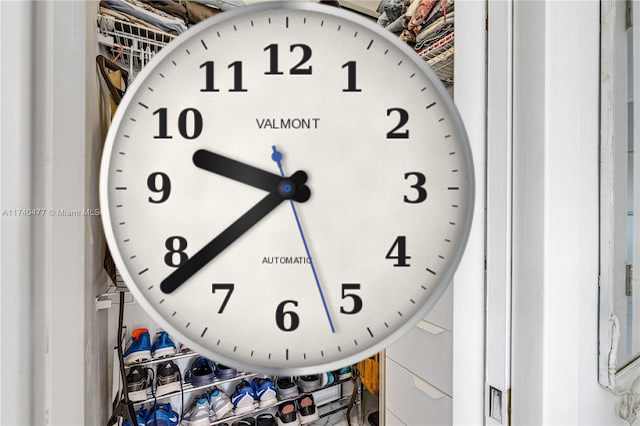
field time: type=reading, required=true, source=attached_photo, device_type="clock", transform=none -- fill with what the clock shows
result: 9:38:27
